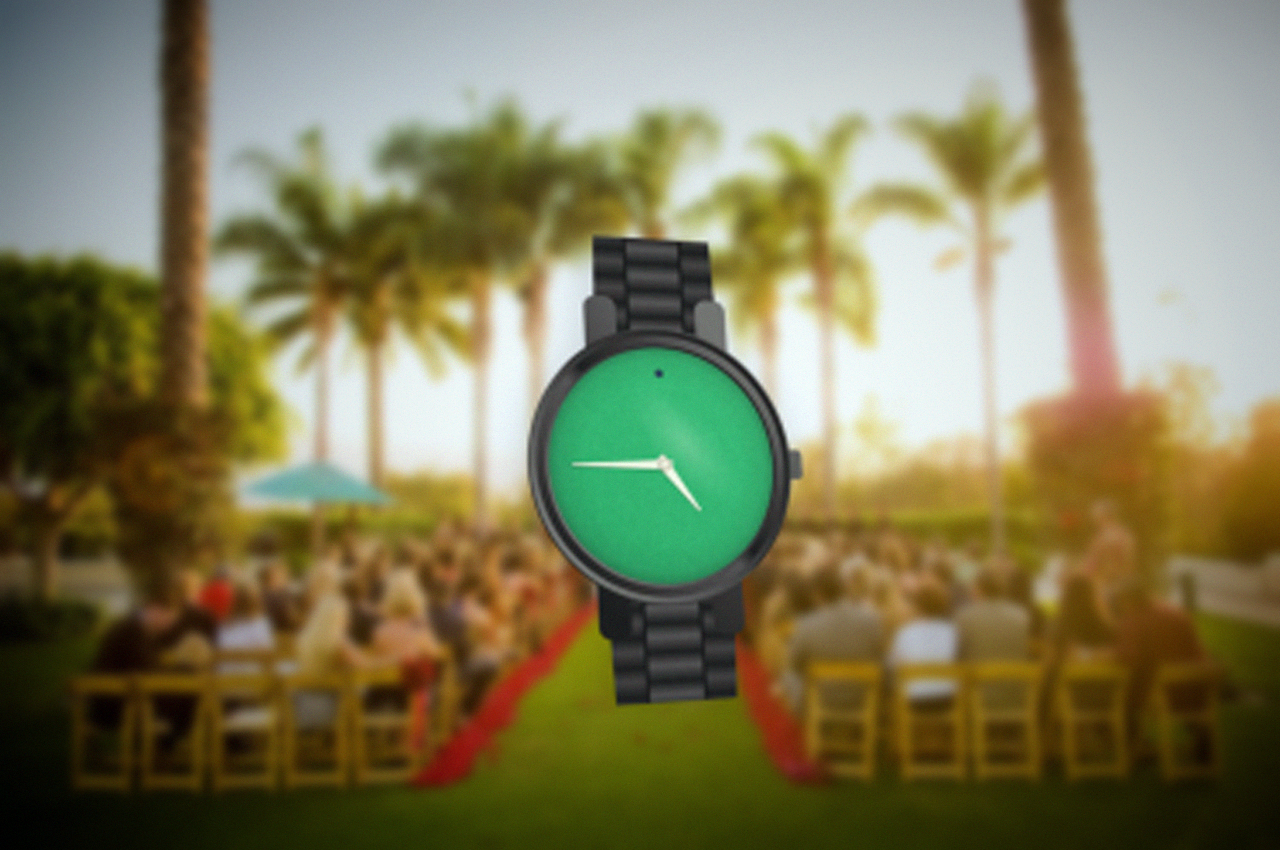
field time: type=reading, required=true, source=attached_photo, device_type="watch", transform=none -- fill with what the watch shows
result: 4:45
